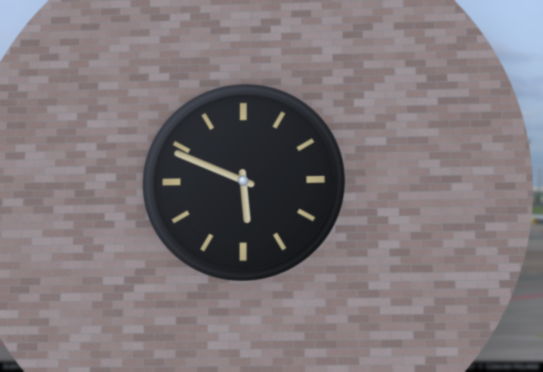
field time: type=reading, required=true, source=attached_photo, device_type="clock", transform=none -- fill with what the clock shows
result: 5:49
